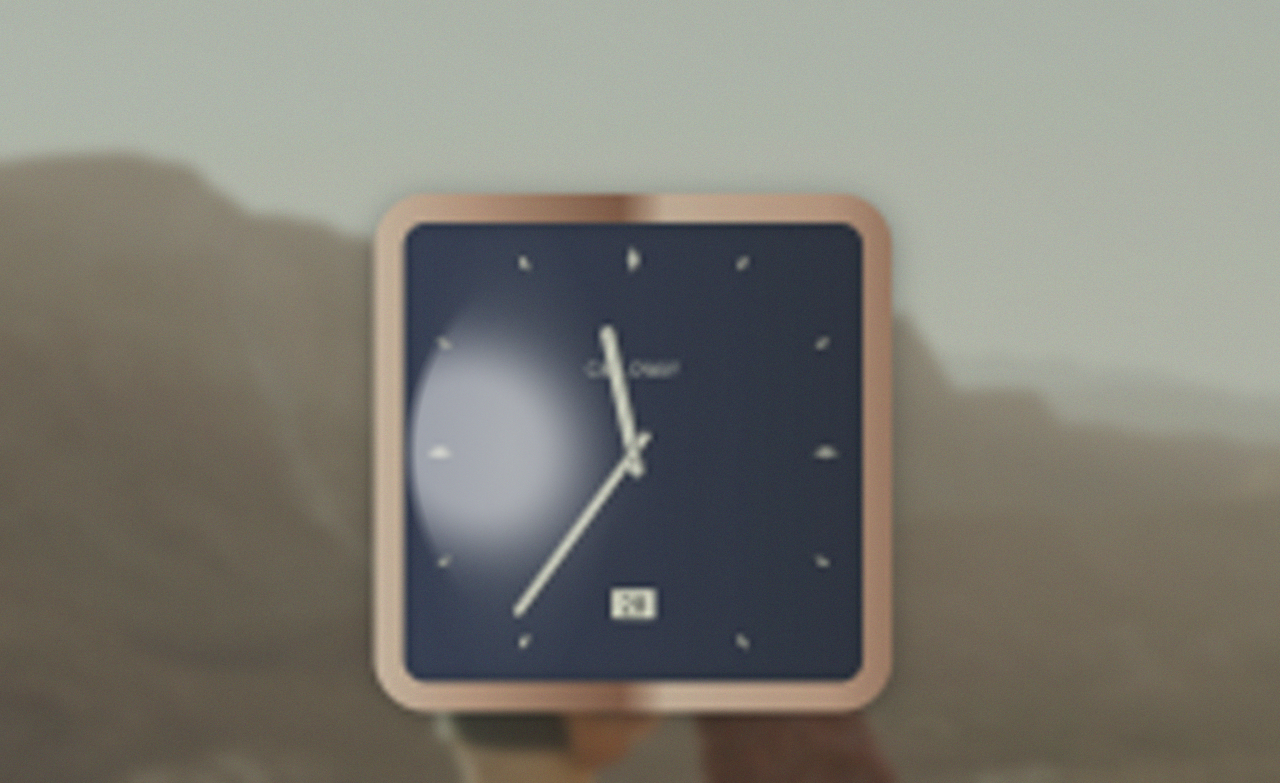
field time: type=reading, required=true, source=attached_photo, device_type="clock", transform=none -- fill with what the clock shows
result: 11:36
